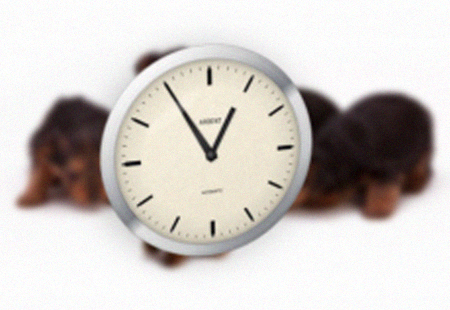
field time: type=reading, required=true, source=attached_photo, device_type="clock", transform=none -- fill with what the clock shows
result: 12:55
